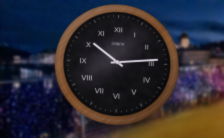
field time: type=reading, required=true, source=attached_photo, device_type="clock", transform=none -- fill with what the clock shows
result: 10:14
